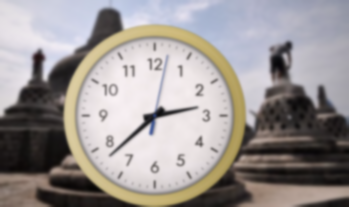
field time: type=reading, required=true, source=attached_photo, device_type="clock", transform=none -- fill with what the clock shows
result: 2:38:02
